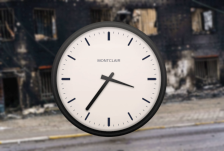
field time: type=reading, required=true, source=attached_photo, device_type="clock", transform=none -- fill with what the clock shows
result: 3:36
